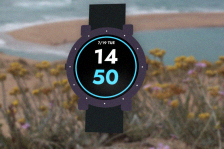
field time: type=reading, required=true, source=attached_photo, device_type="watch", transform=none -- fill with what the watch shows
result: 14:50
